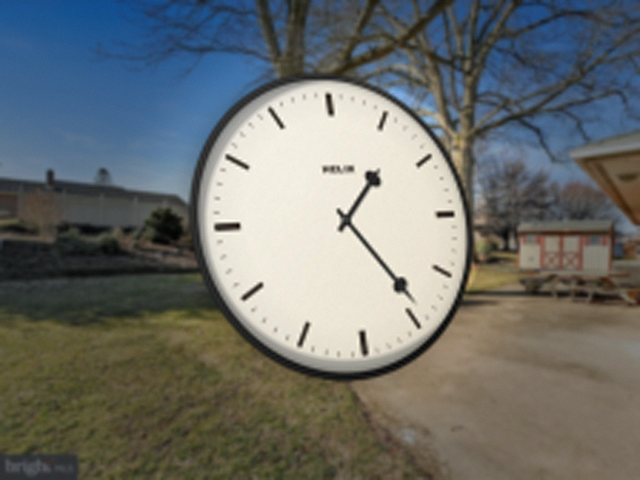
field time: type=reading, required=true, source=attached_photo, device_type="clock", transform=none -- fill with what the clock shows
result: 1:24
